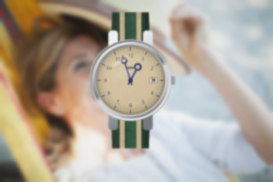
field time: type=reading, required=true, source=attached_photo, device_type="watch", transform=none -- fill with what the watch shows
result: 12:57
